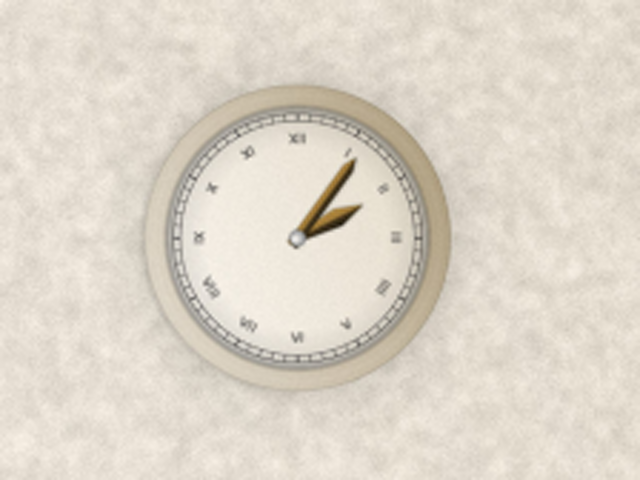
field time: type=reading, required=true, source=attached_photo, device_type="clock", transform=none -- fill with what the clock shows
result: 2:06
